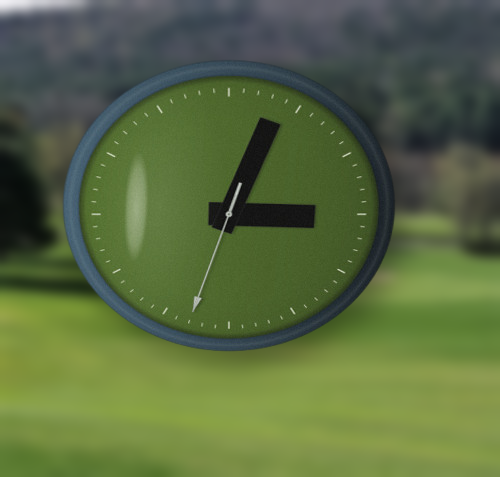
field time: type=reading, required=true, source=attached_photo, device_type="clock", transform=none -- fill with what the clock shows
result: 3:03:33
